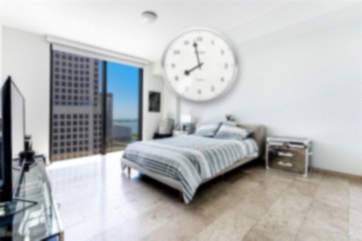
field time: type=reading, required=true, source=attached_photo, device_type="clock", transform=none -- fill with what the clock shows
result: 7:58
